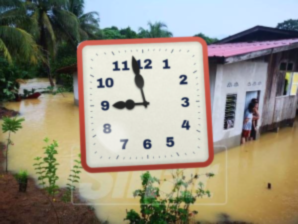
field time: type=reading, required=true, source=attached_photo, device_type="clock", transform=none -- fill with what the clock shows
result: 8:58
